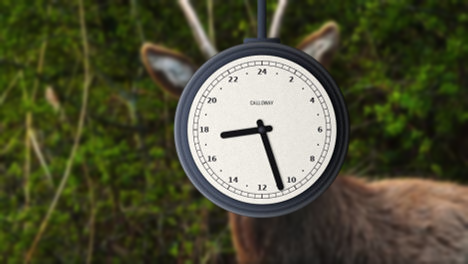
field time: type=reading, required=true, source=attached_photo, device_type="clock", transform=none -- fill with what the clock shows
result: 17:27
